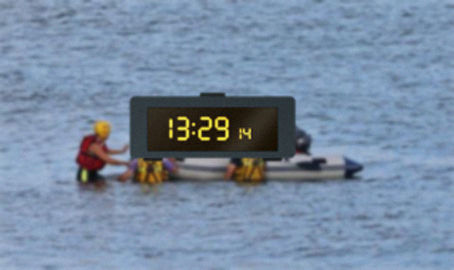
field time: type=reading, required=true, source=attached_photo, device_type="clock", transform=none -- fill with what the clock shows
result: 13:29:14
